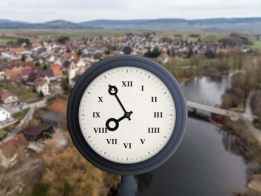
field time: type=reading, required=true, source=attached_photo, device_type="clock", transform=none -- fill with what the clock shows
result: 7:55
